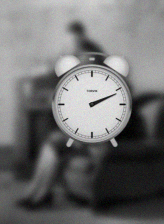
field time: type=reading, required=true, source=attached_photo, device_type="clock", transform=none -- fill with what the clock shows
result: 2:11
